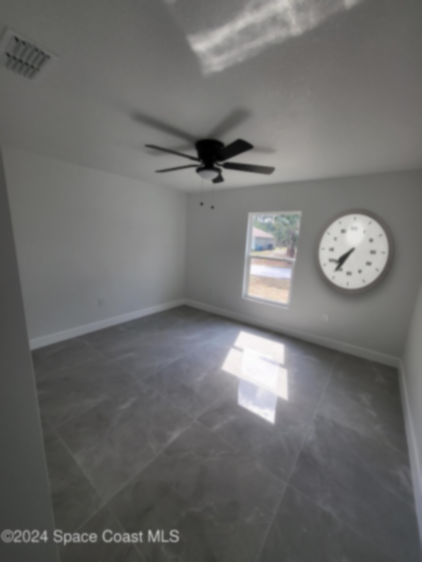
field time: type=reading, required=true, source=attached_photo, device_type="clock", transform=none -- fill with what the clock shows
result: 7:36
